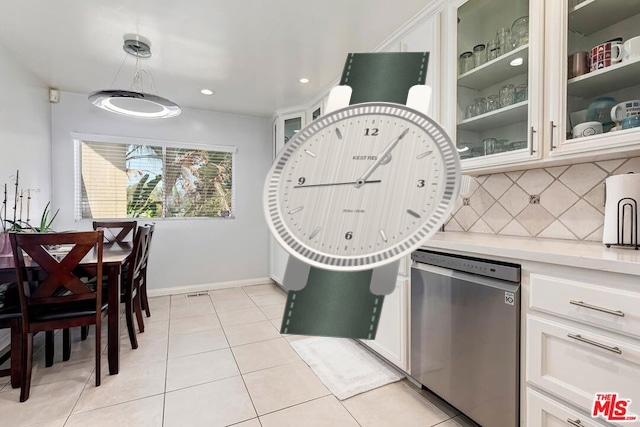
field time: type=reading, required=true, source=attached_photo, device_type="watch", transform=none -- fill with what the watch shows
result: 1:04:44
